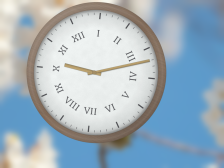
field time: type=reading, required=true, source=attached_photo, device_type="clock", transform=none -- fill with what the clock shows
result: 10:17
